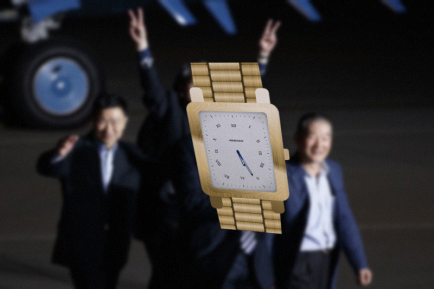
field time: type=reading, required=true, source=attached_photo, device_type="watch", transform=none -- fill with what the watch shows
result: 5:26
